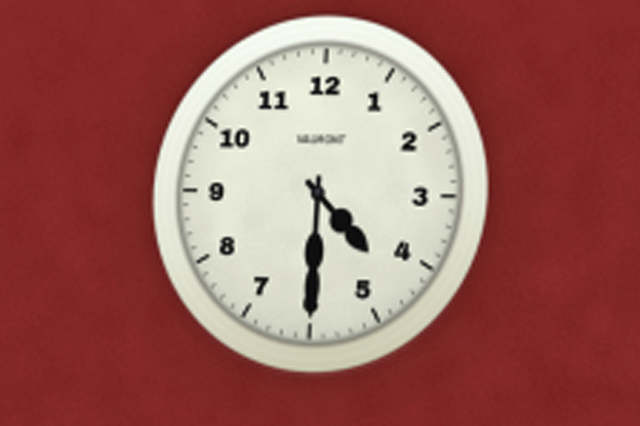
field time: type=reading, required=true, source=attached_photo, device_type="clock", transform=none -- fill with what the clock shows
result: 4:30
